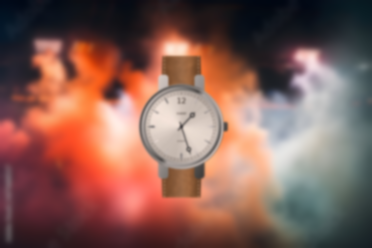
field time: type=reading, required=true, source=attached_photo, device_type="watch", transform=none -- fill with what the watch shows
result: 1:27
